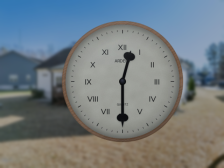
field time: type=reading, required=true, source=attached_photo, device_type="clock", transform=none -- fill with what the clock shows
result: 12:30
